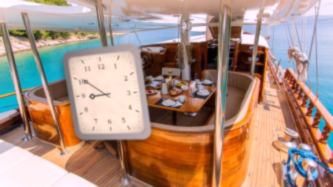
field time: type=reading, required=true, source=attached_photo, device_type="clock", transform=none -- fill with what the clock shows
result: 8:51
